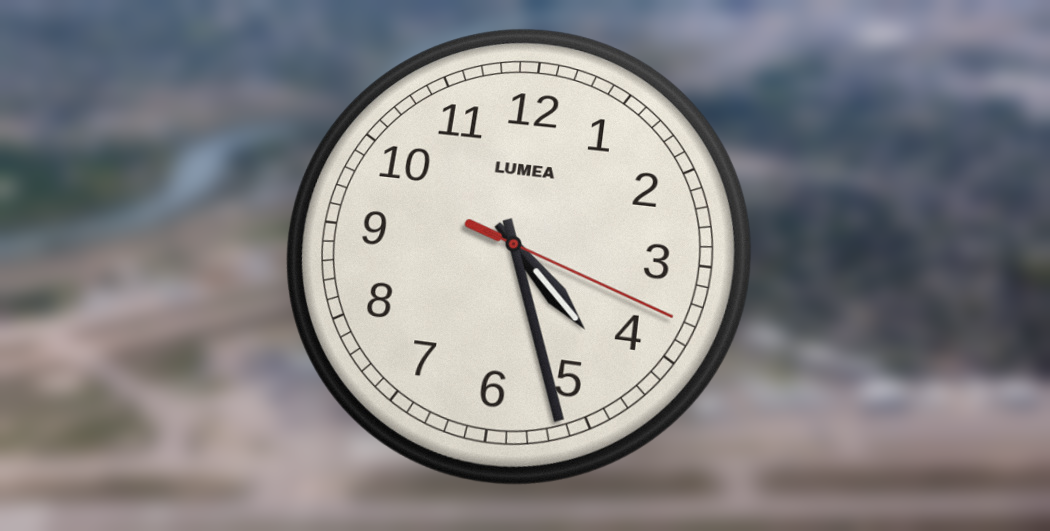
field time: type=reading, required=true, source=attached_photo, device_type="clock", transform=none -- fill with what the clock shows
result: 4:26:18
